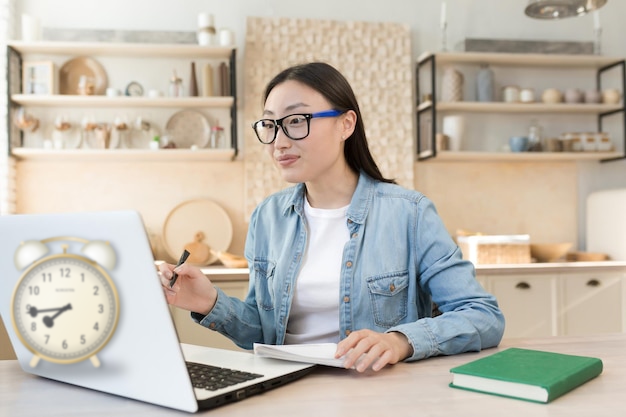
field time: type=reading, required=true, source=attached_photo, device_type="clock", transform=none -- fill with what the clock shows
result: 7:44
